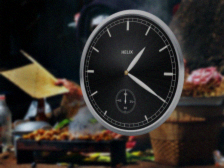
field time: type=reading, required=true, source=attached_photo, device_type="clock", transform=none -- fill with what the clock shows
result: 1:20
